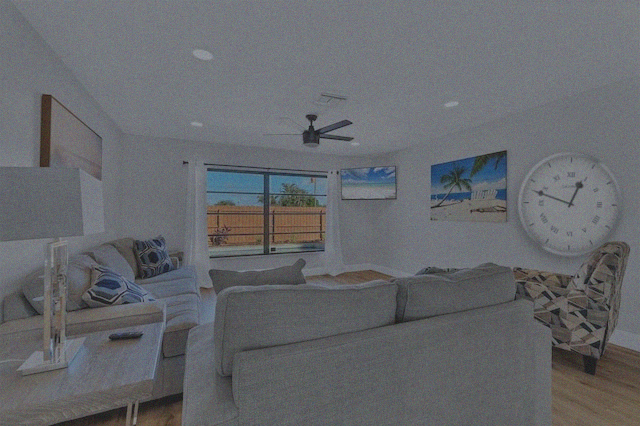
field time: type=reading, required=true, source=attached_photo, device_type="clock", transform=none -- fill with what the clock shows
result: 12:48
